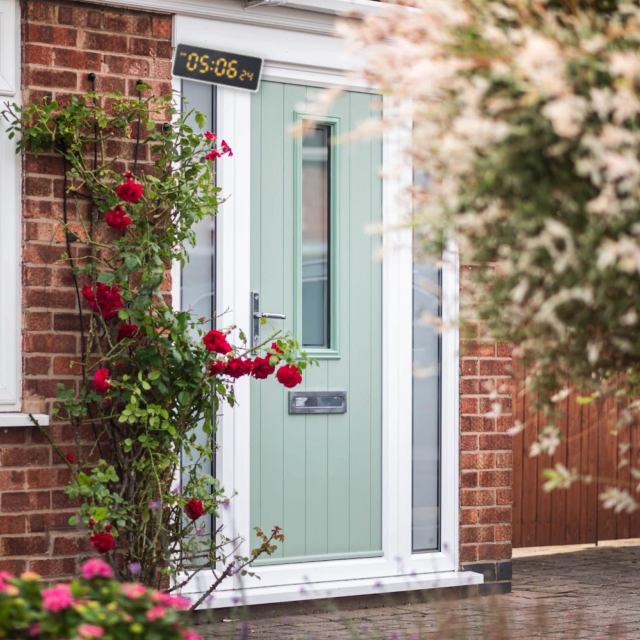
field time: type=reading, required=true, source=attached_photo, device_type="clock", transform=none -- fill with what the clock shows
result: 5:06:24
